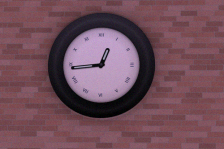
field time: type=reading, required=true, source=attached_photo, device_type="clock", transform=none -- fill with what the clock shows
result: 12:44
